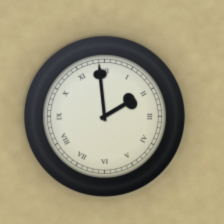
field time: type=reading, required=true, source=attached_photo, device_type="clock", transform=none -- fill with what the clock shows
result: 1:59
